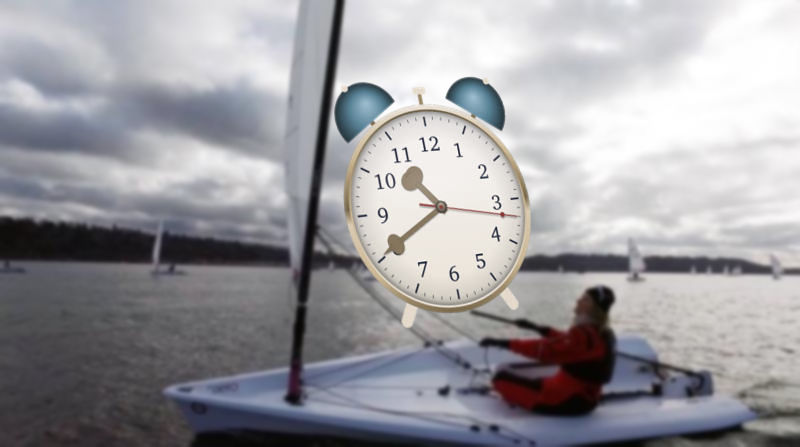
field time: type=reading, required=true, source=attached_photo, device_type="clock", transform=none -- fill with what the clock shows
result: 10:40:17
